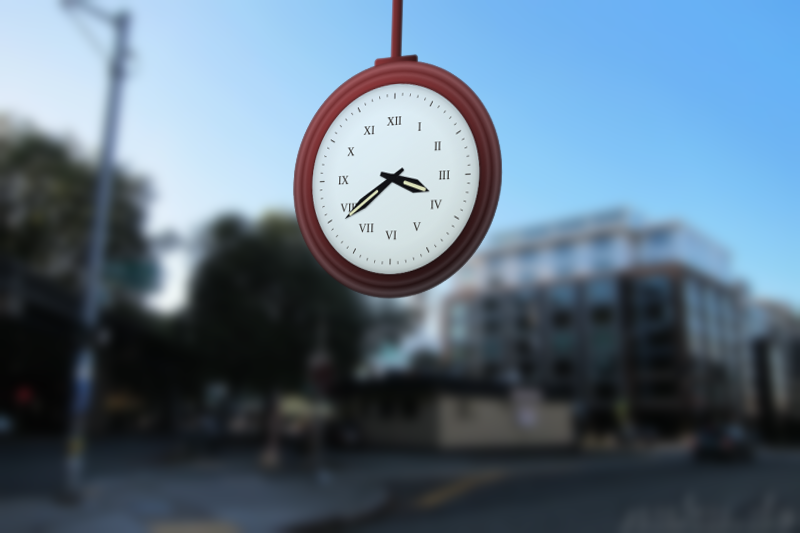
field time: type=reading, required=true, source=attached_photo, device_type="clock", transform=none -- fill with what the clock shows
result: 3:39
